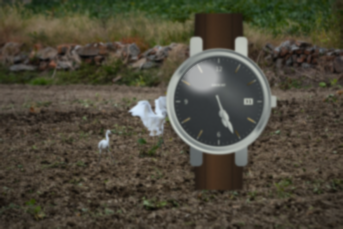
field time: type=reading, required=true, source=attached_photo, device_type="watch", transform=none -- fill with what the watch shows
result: 5:26
